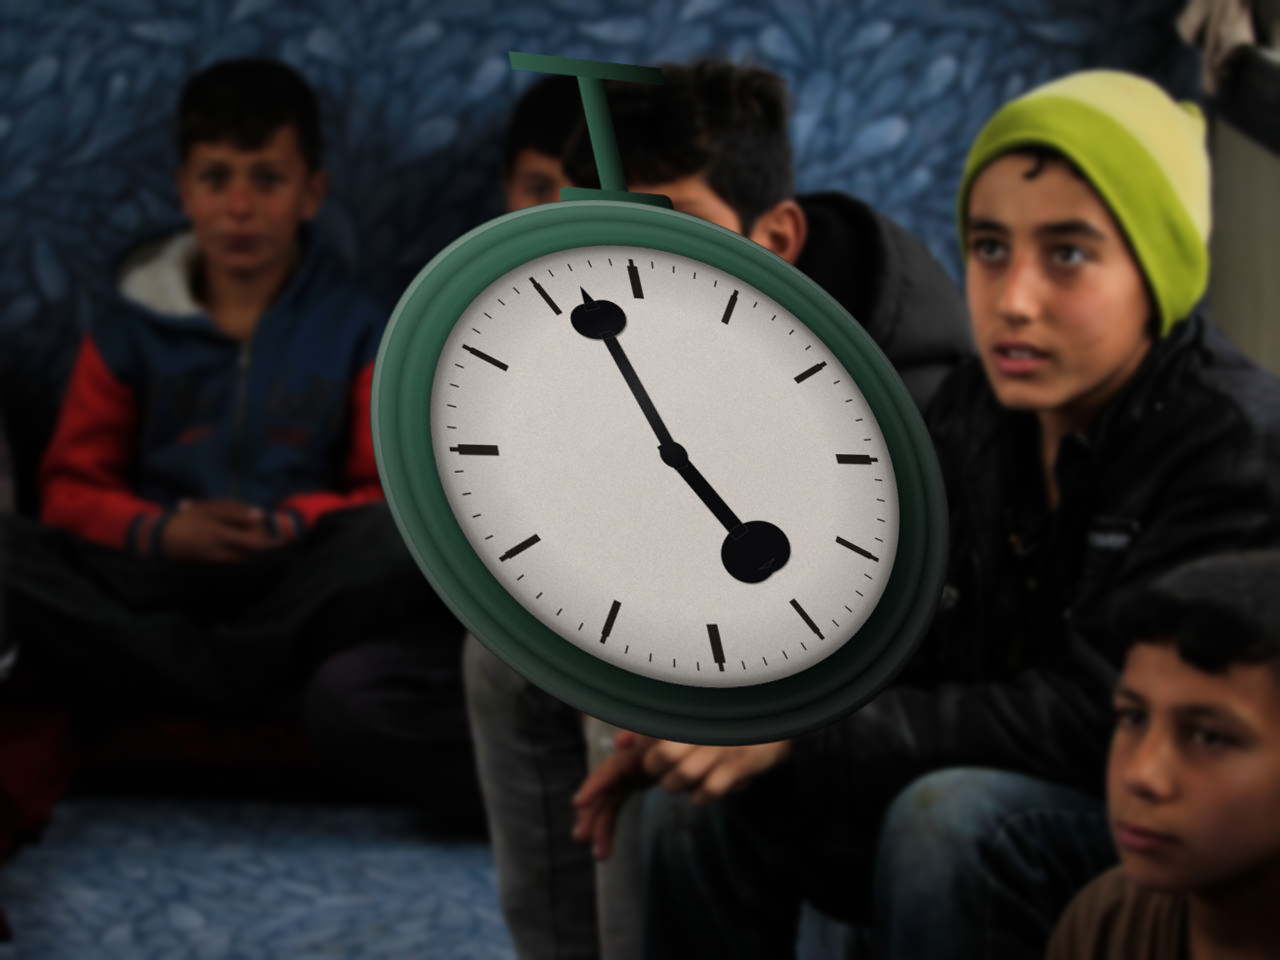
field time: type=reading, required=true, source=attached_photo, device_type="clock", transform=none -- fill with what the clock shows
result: 4:57
